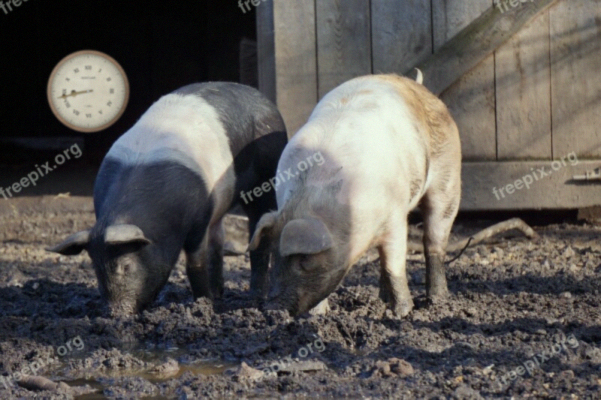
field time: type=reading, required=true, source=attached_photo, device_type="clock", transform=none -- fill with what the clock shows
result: 8:43
